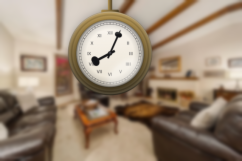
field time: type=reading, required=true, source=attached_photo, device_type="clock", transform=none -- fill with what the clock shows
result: 8:04
